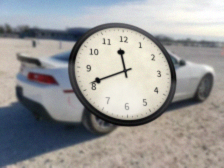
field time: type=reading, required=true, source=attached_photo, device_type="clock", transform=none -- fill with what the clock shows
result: 11:41
